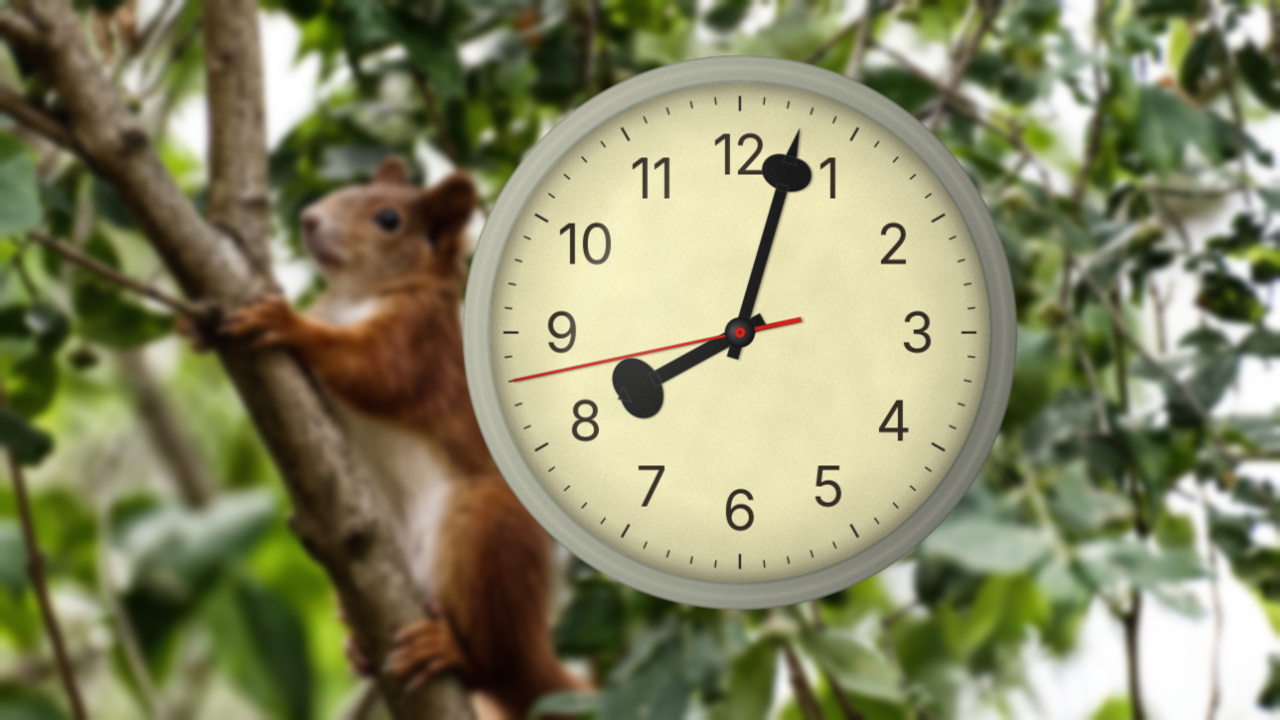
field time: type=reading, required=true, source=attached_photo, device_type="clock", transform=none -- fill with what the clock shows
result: 8:02:43
